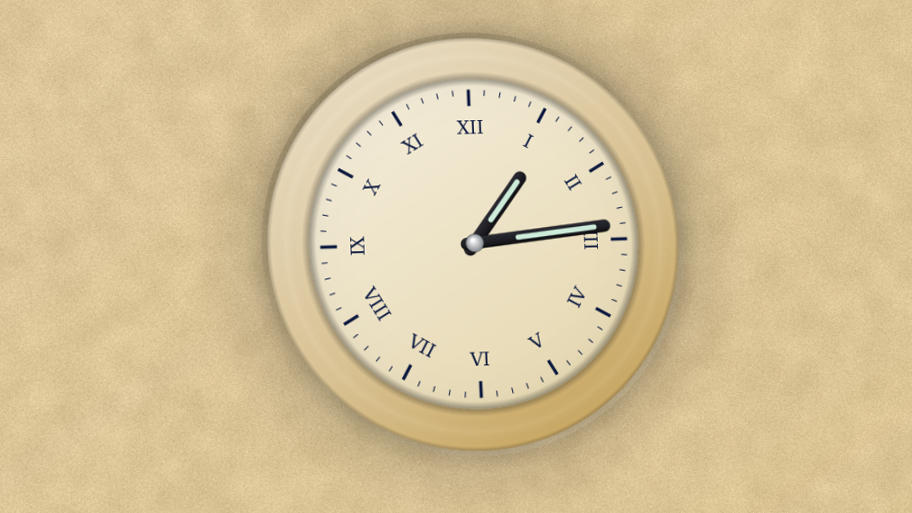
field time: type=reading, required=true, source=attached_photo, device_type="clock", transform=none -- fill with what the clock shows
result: 1:14
